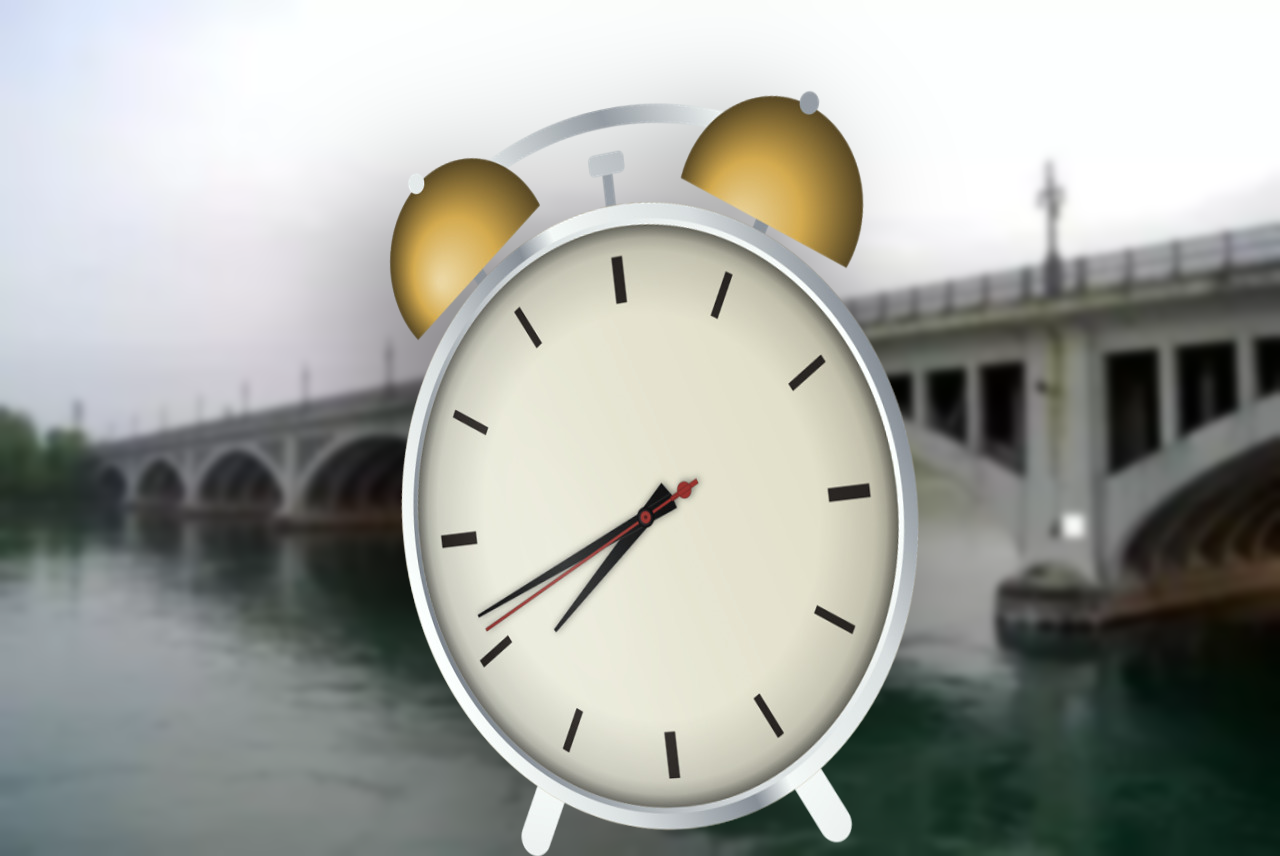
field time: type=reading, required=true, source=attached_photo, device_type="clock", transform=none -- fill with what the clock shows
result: 7:41:41
